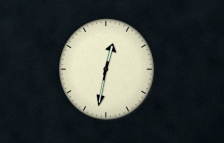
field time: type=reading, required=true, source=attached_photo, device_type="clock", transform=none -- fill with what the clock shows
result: 12:32
